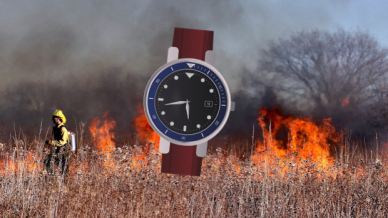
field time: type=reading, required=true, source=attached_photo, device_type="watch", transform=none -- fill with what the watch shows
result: 5:43
